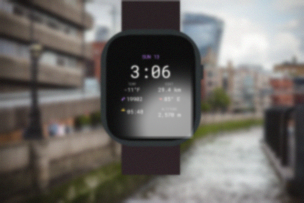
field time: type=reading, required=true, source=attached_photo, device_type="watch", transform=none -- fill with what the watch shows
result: 3:06
